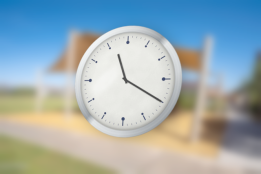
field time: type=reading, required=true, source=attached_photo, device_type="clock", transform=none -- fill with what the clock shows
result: 11:20
